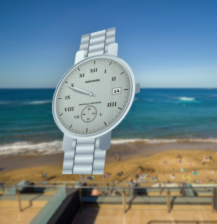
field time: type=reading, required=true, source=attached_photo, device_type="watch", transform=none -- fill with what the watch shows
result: 9:49
